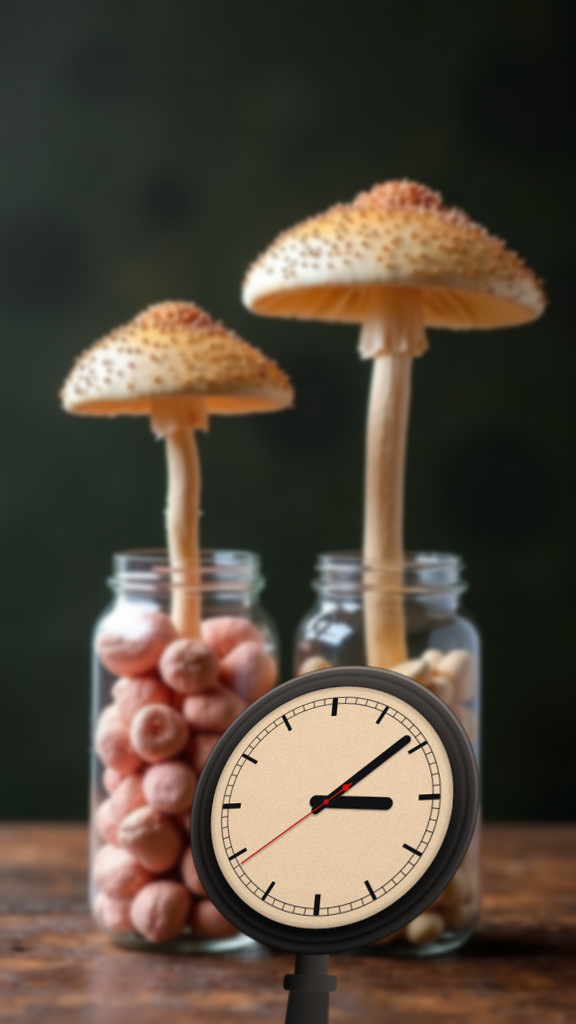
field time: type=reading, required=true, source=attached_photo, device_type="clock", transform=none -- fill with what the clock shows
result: 3:08:39
